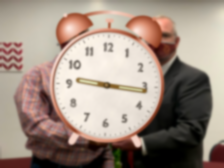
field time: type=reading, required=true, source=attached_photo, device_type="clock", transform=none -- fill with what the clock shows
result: 9:16
